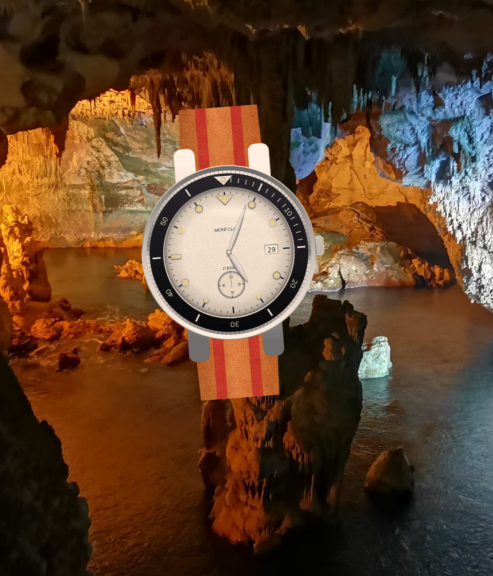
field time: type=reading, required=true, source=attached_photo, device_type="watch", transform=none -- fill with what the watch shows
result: 5:04
